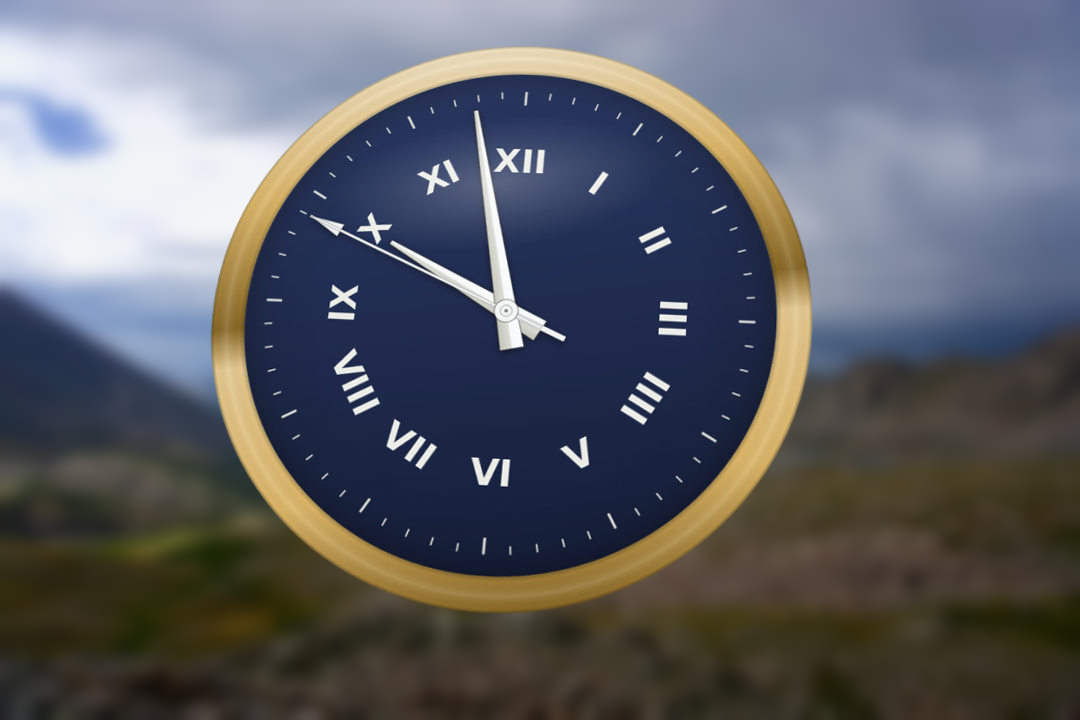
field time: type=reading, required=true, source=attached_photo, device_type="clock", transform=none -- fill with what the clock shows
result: 9:57:49
